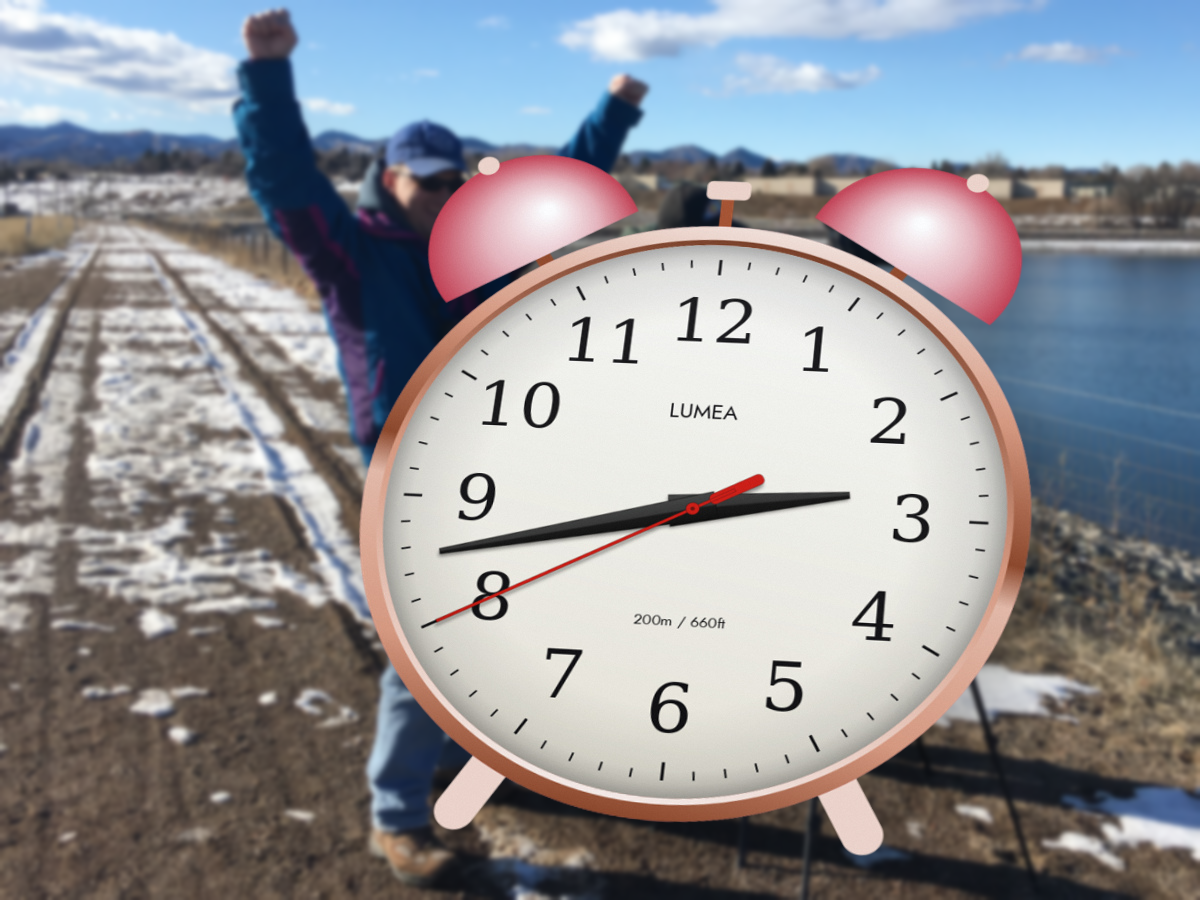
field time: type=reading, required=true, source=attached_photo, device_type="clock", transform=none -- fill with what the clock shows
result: 2:42:40
